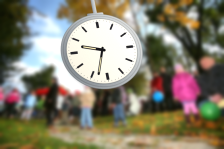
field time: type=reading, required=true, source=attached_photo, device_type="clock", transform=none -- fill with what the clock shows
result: 9:33
